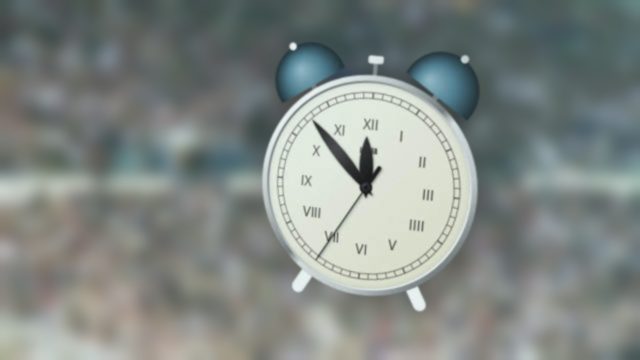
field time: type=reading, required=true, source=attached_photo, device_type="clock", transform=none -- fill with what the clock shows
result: 11:52:35
